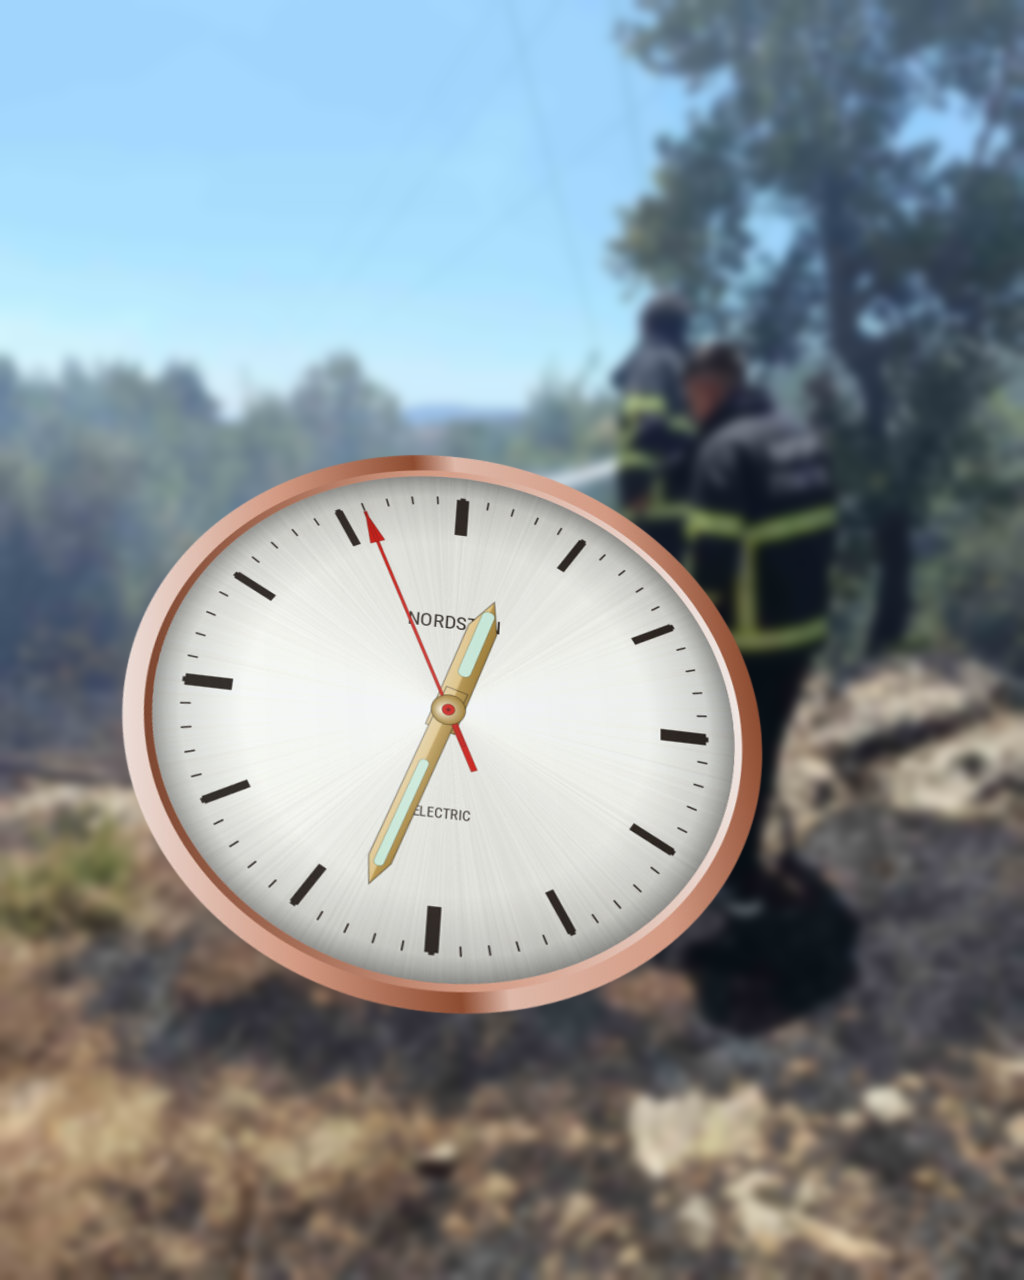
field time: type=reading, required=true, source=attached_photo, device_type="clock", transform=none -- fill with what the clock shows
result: 12:32:56
